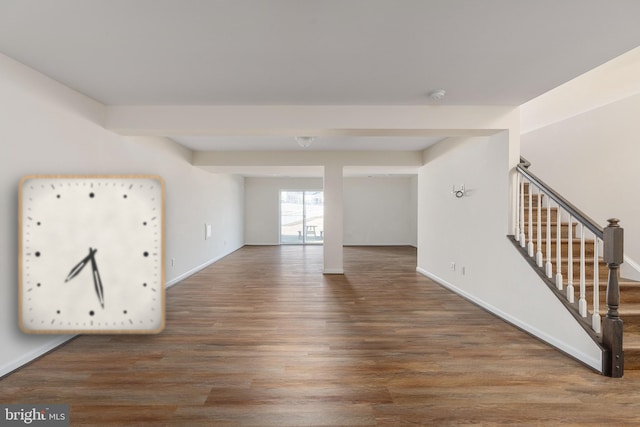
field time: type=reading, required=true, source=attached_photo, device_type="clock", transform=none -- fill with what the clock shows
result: 7:28
